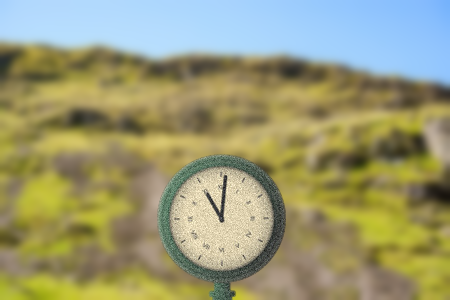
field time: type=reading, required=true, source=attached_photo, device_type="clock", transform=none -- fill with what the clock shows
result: 11:01
